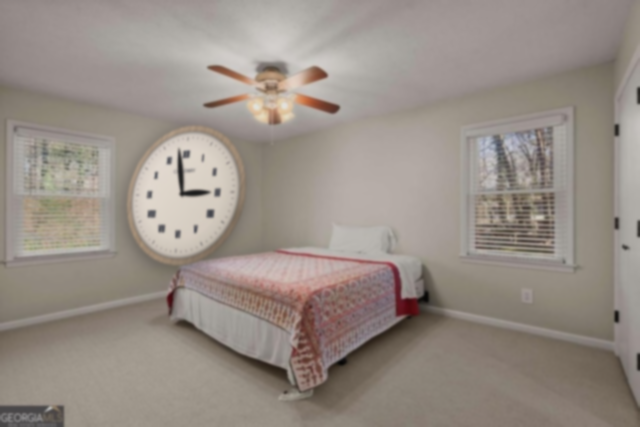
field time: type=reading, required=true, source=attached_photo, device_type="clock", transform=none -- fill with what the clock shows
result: 2:58
